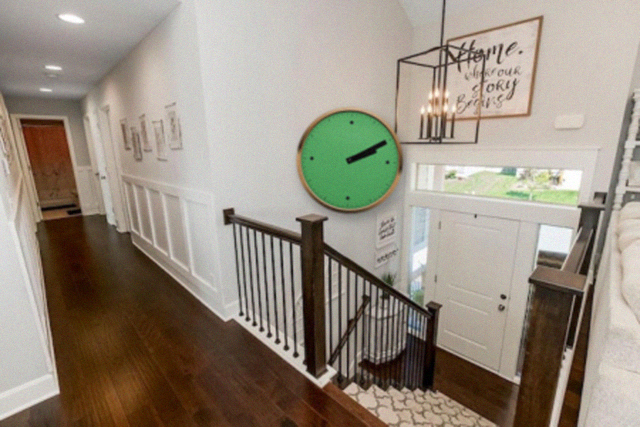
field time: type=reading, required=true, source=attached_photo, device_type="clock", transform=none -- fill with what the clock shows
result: 2:10
